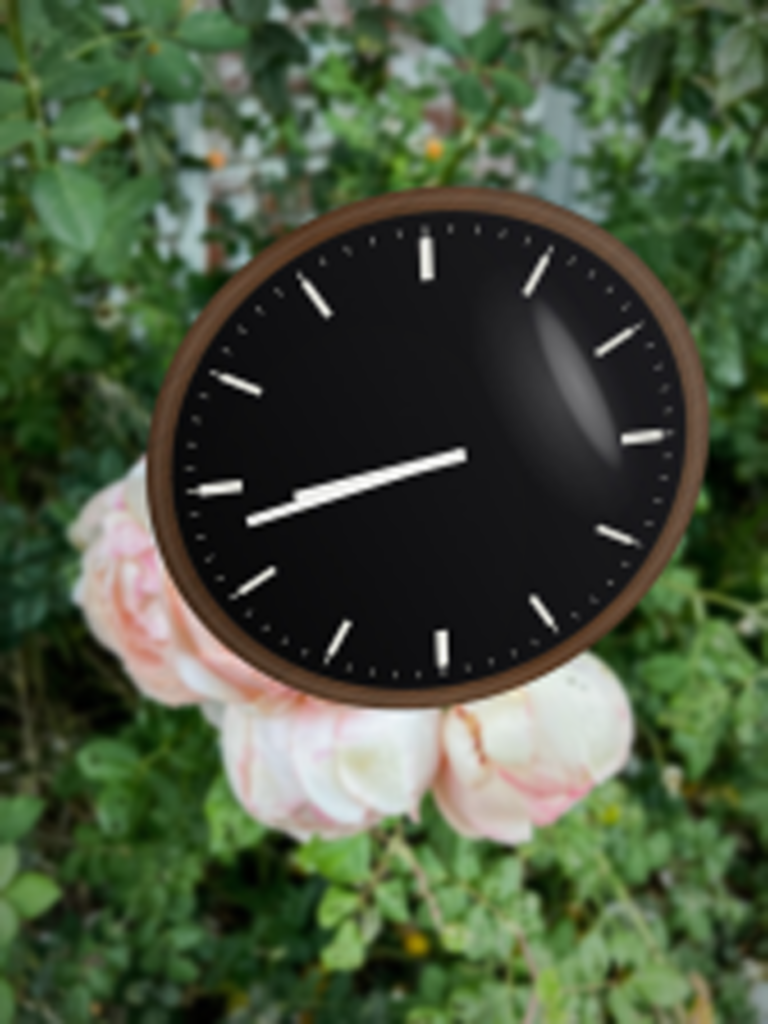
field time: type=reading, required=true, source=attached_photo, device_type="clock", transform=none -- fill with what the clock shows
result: 8:43
